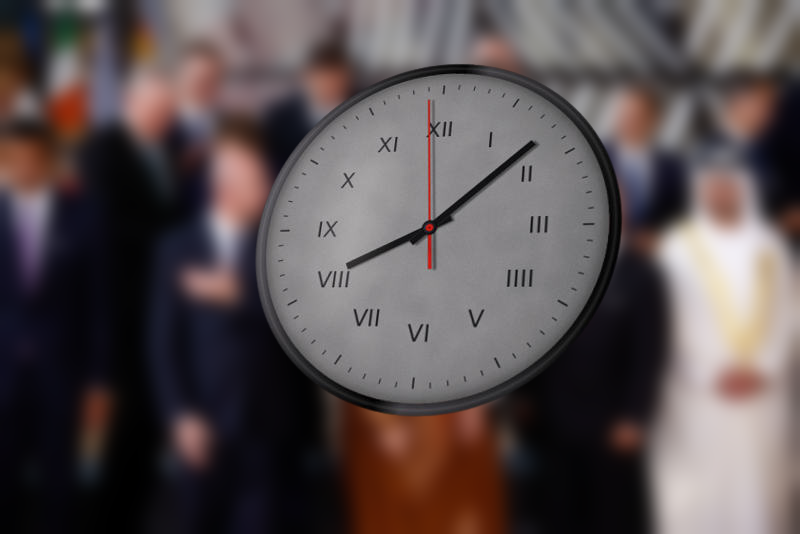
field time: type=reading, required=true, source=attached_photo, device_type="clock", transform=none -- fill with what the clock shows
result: 8:07:59
